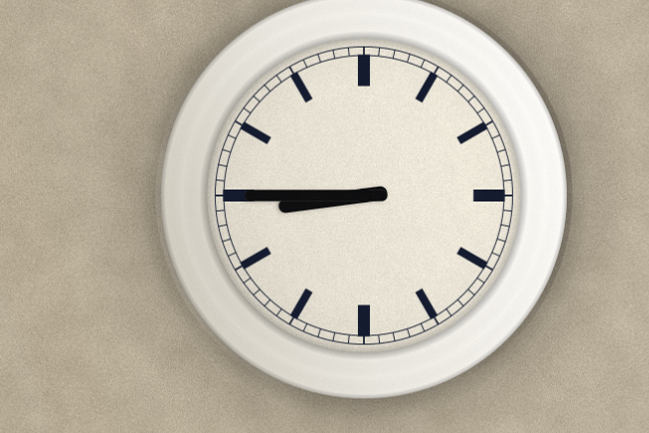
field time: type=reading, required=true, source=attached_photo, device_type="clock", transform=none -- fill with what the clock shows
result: 8:45
